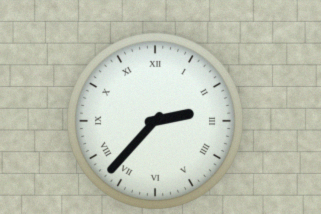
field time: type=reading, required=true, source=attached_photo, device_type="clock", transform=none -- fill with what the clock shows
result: 2:37
